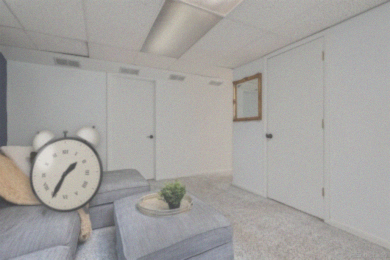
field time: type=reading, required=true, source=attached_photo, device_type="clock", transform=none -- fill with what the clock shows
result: 1:35
